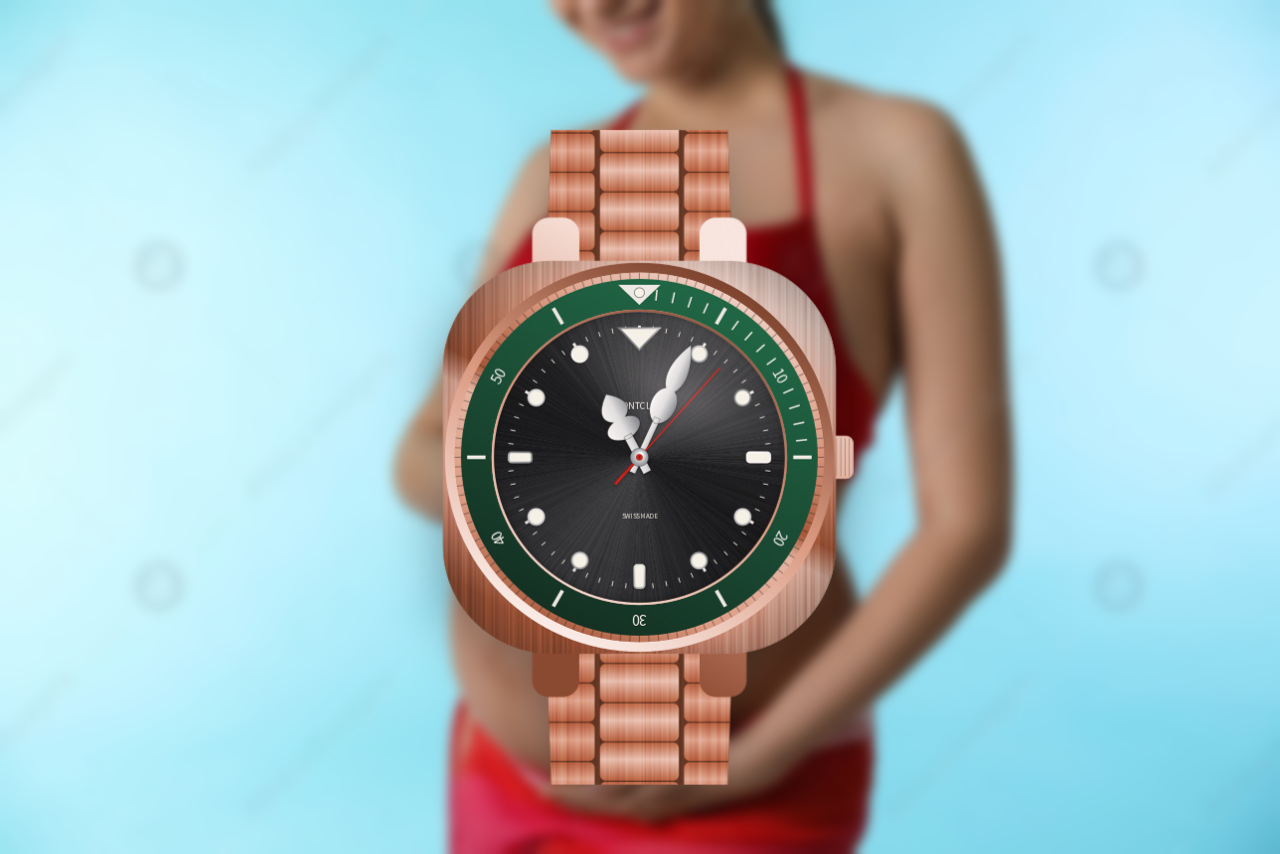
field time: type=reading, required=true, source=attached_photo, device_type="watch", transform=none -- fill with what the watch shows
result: 11:04:07
